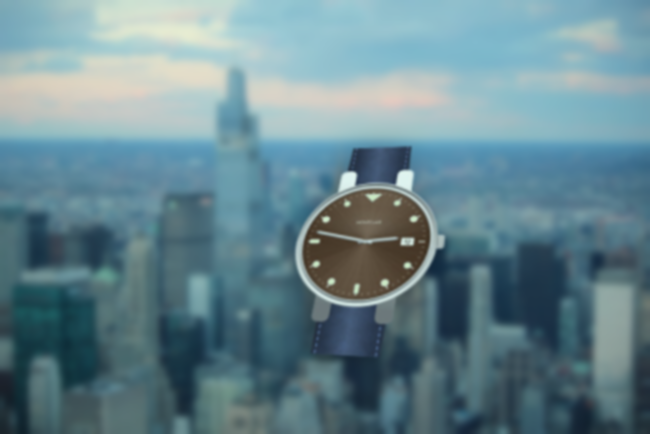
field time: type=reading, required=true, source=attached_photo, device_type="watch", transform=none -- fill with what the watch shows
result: 2:47
